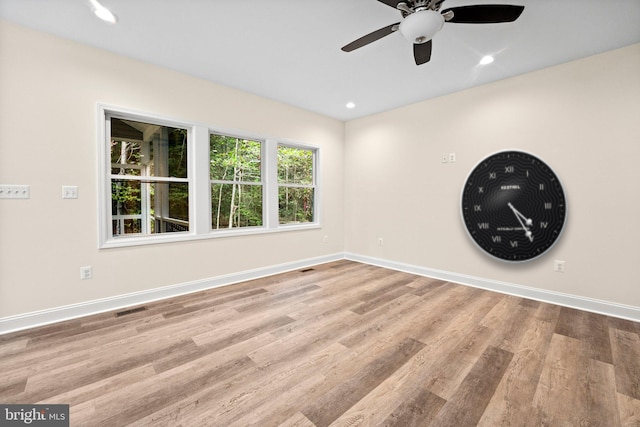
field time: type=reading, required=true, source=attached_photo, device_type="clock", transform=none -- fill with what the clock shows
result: 4:25
